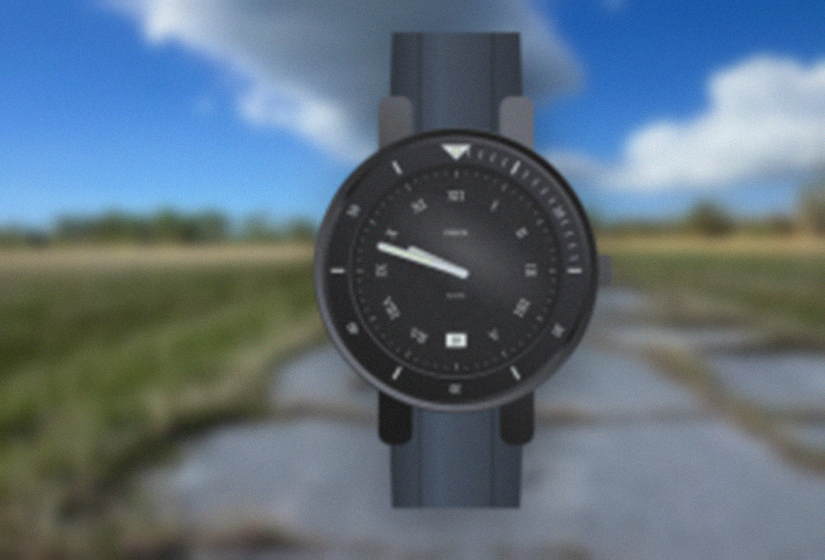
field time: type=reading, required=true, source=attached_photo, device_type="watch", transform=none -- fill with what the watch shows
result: 9:48
